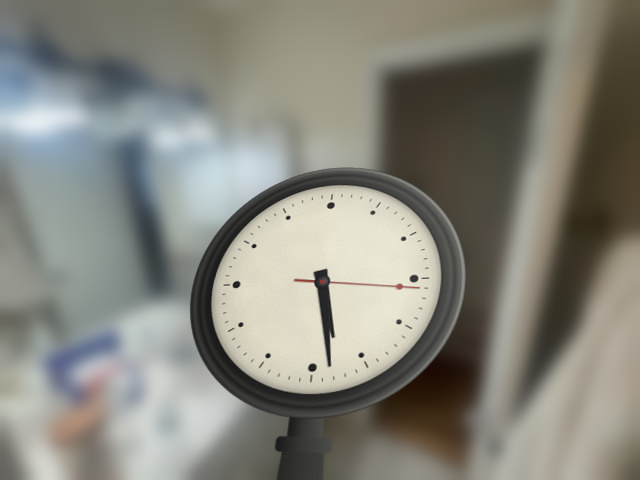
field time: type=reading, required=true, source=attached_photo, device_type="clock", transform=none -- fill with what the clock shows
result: 5:28:16
